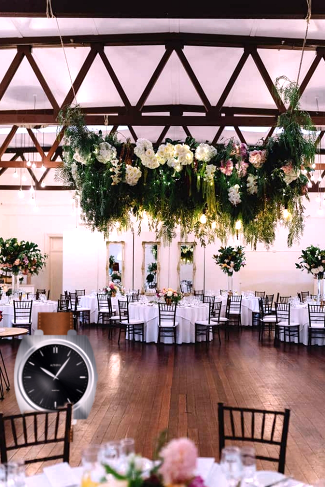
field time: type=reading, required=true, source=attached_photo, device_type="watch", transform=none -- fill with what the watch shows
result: 10:06
